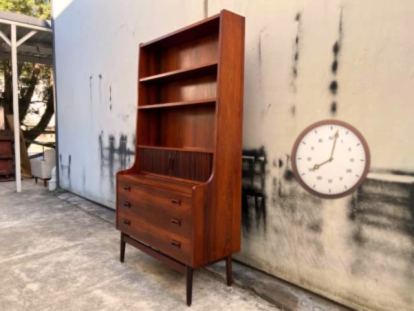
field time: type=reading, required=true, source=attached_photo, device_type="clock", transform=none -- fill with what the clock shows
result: 8:02
